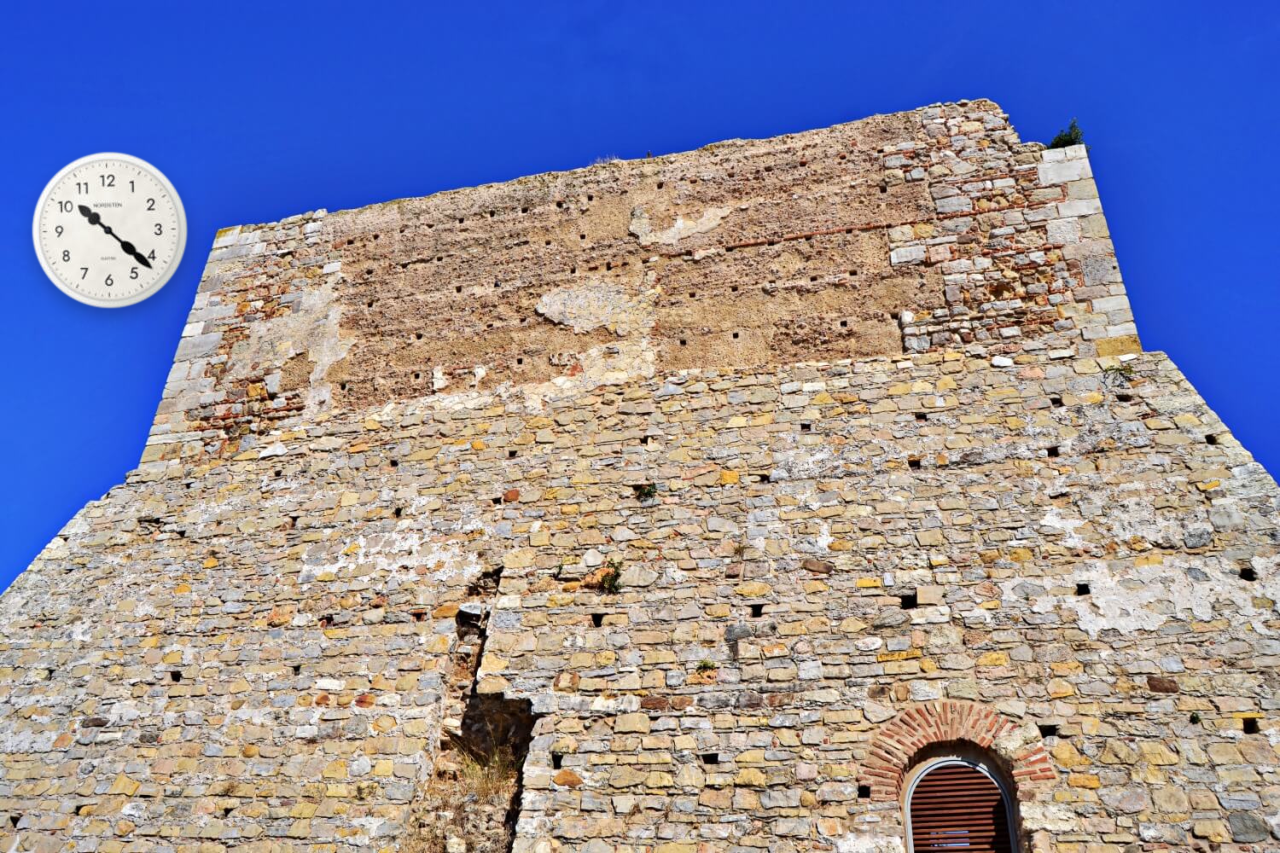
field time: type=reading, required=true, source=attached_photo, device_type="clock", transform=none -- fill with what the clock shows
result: 10:22
